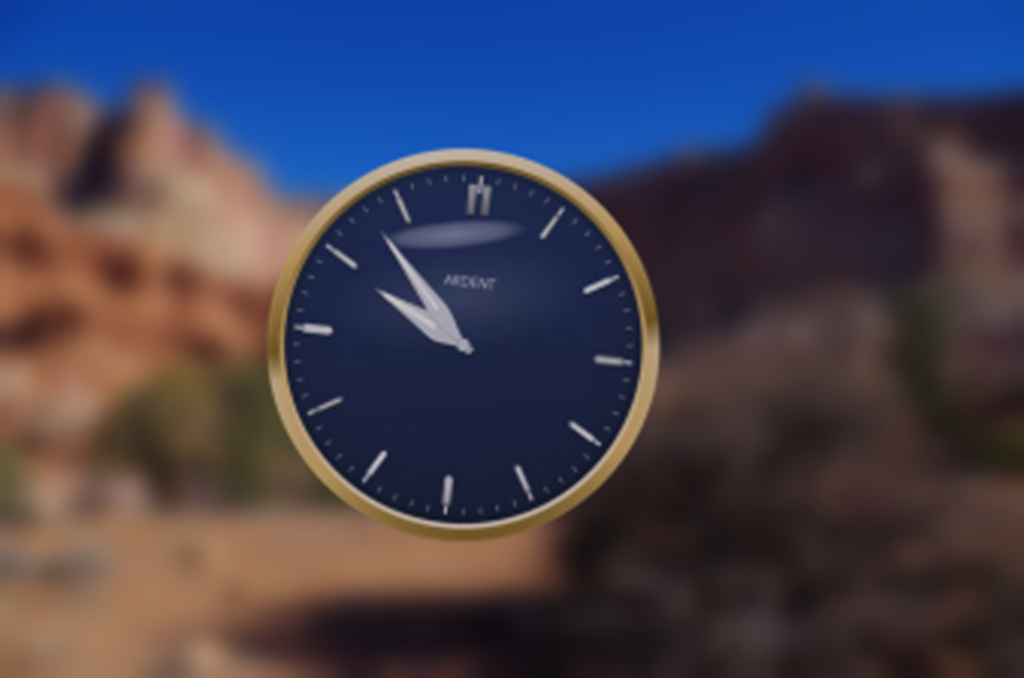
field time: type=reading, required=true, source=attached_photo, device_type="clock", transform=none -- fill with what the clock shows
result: 9:53
